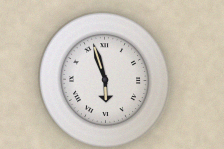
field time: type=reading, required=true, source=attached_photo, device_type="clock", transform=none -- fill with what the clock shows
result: 5:57
